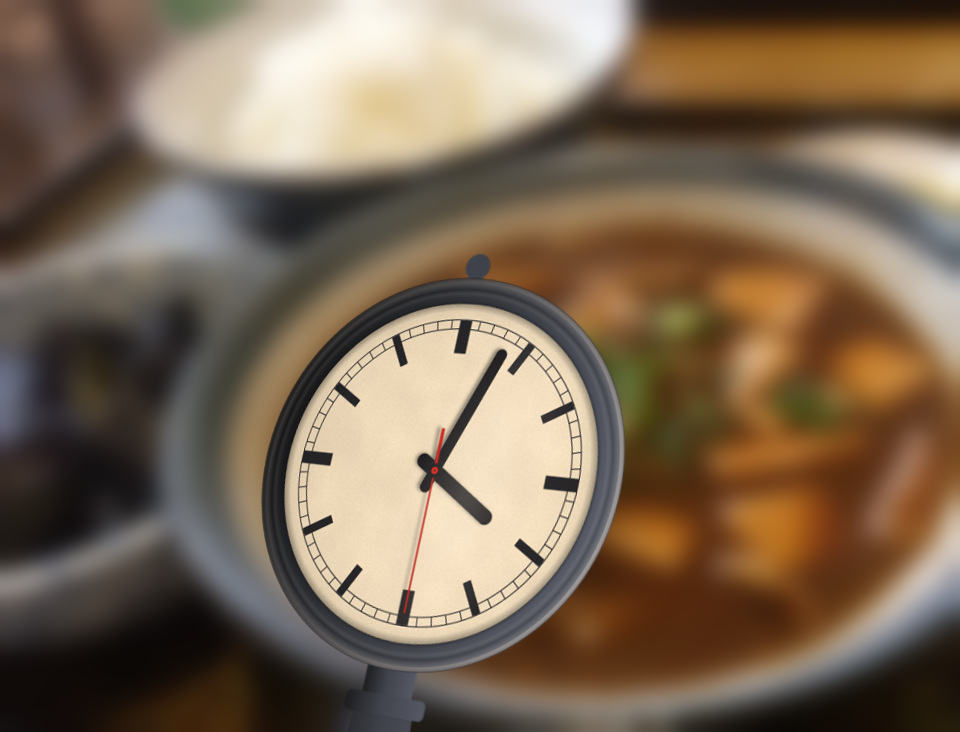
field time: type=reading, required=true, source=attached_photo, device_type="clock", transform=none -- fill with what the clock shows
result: 4:03:30
